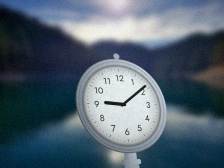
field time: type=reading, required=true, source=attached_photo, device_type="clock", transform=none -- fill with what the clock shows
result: 9:09
